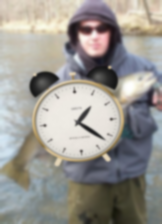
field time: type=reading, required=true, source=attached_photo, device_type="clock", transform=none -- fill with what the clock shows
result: 1:22
